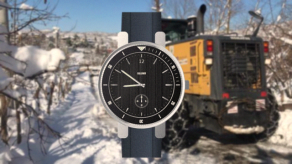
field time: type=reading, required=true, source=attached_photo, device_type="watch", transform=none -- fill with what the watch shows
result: 8:51
